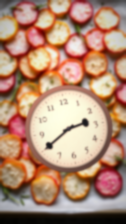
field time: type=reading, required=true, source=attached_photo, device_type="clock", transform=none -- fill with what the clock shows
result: 2:40
